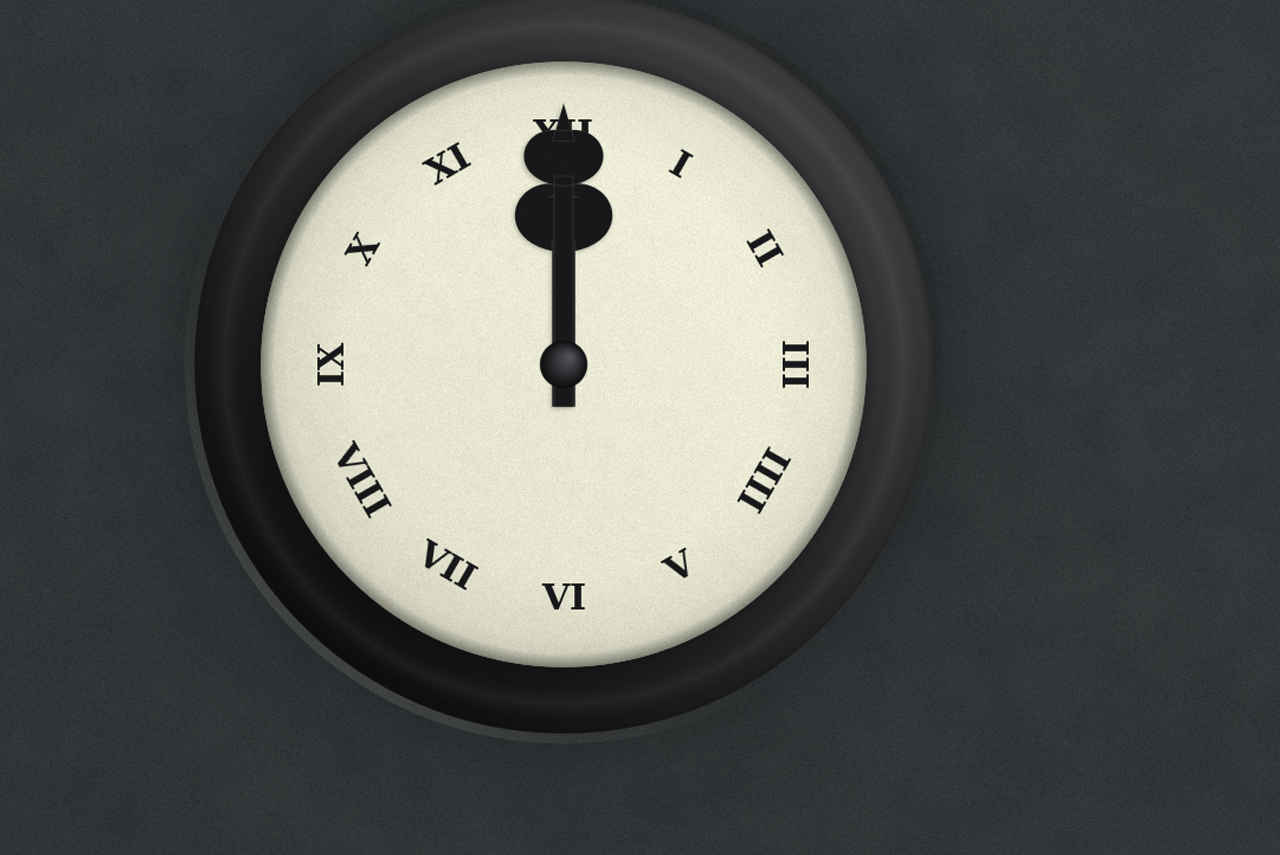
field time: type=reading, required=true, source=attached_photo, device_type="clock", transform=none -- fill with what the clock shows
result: 12:00
